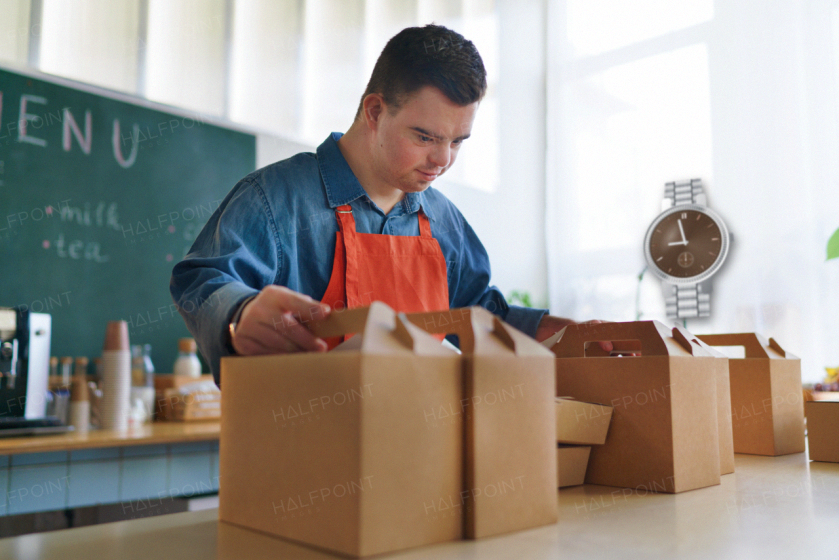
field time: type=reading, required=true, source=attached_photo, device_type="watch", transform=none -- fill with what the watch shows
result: 8:58
